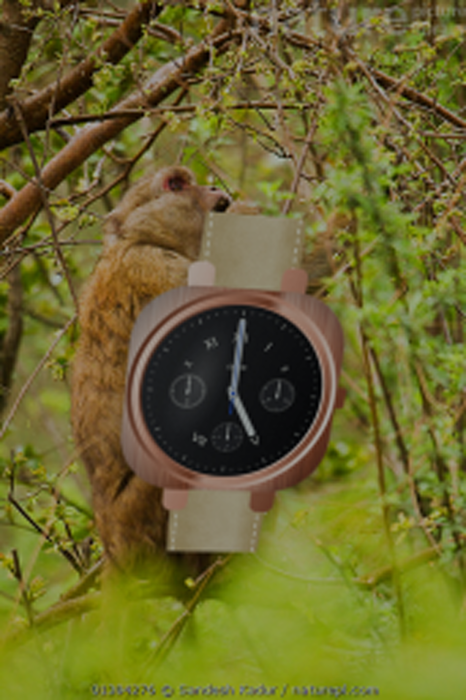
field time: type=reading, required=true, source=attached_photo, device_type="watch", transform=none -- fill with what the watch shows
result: 5:00
